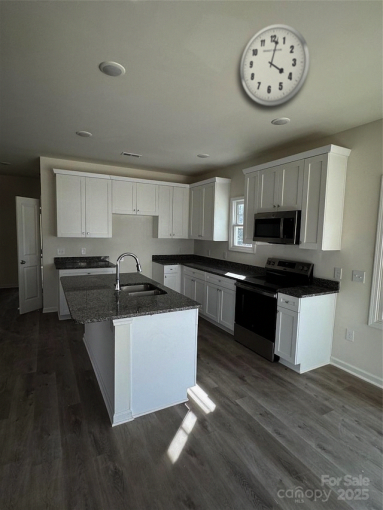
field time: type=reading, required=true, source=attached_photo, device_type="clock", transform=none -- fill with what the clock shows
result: 4:02
